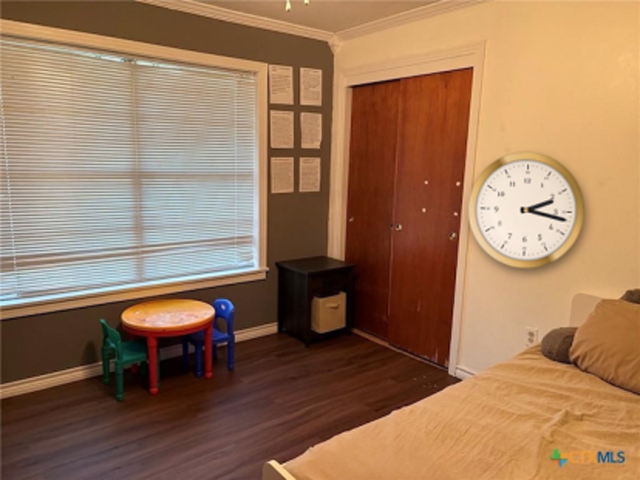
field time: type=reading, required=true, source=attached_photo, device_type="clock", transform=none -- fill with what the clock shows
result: 2:17
